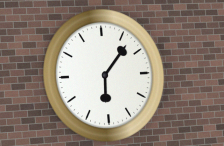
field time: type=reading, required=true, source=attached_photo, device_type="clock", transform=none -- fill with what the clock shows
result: 6:07
